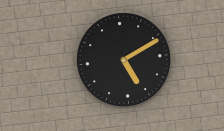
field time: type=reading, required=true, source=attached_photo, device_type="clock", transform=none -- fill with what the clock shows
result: 5:11
